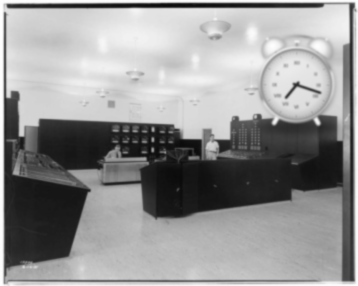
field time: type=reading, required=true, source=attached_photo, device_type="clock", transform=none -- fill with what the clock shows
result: 7:18
